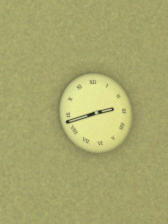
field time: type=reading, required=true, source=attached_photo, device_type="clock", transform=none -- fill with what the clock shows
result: 2:43
